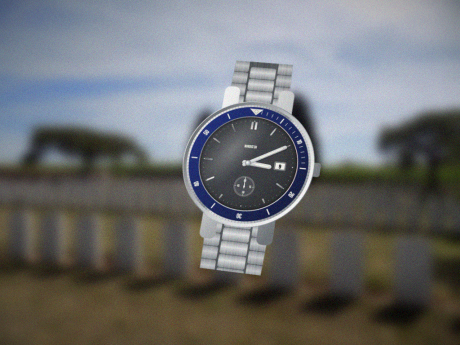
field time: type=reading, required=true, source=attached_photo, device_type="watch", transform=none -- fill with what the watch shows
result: 3:10
